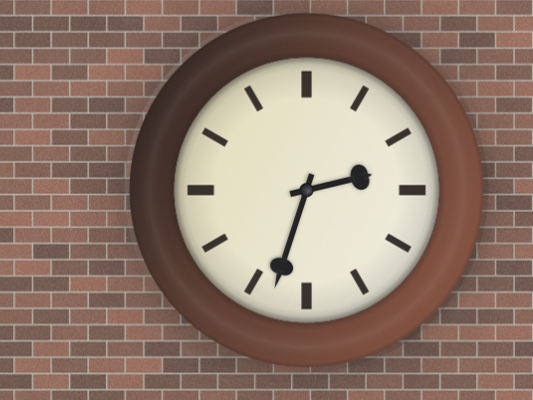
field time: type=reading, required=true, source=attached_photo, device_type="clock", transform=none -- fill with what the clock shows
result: 2:33
